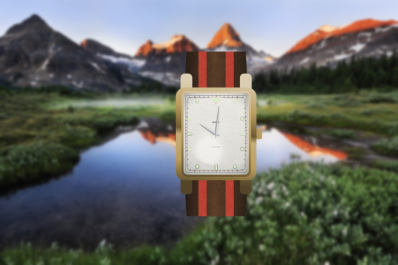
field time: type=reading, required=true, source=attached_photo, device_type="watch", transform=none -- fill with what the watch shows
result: 10:01
